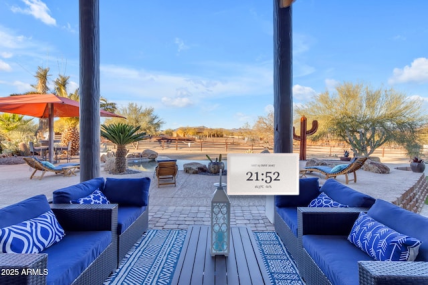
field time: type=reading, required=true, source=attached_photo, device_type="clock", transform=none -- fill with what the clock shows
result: 21:52
